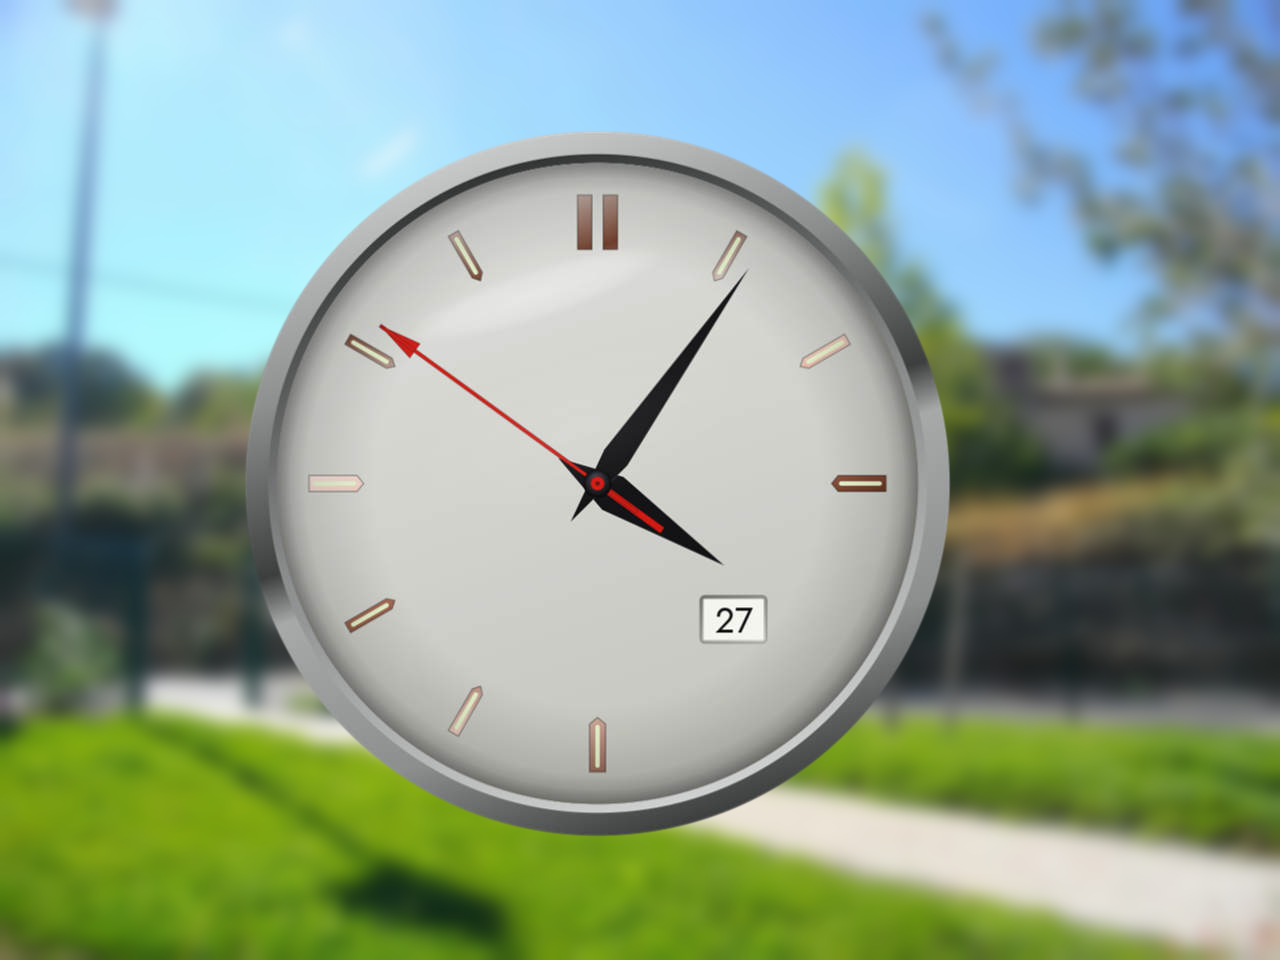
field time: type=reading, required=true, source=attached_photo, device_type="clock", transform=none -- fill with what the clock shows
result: 4:05:51
